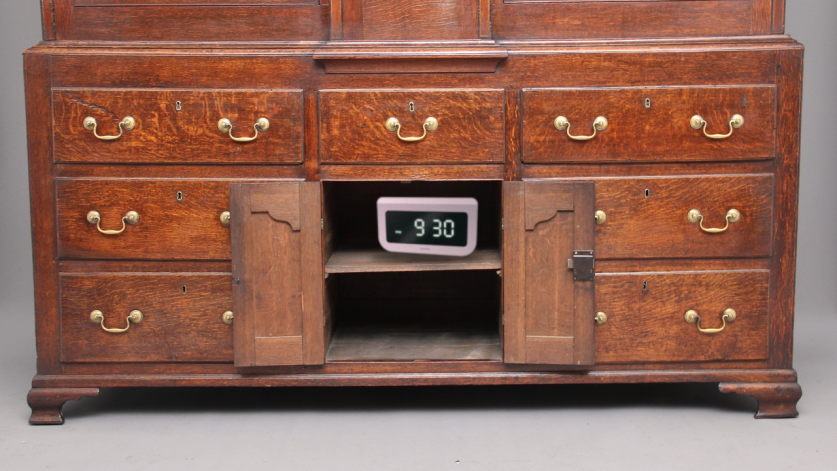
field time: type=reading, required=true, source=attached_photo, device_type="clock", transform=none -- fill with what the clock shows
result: 9:30
